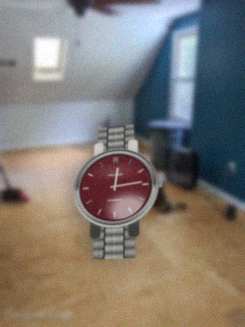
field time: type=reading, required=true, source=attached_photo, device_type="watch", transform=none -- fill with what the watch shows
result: 12:14
